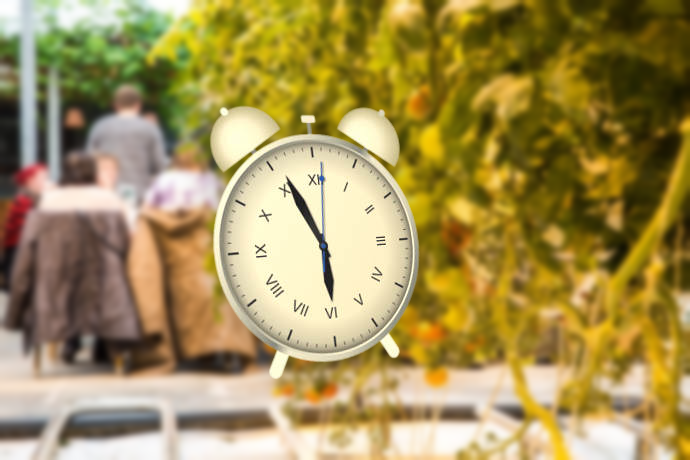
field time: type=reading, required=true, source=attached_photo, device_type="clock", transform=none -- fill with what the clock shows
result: 5:56:01
